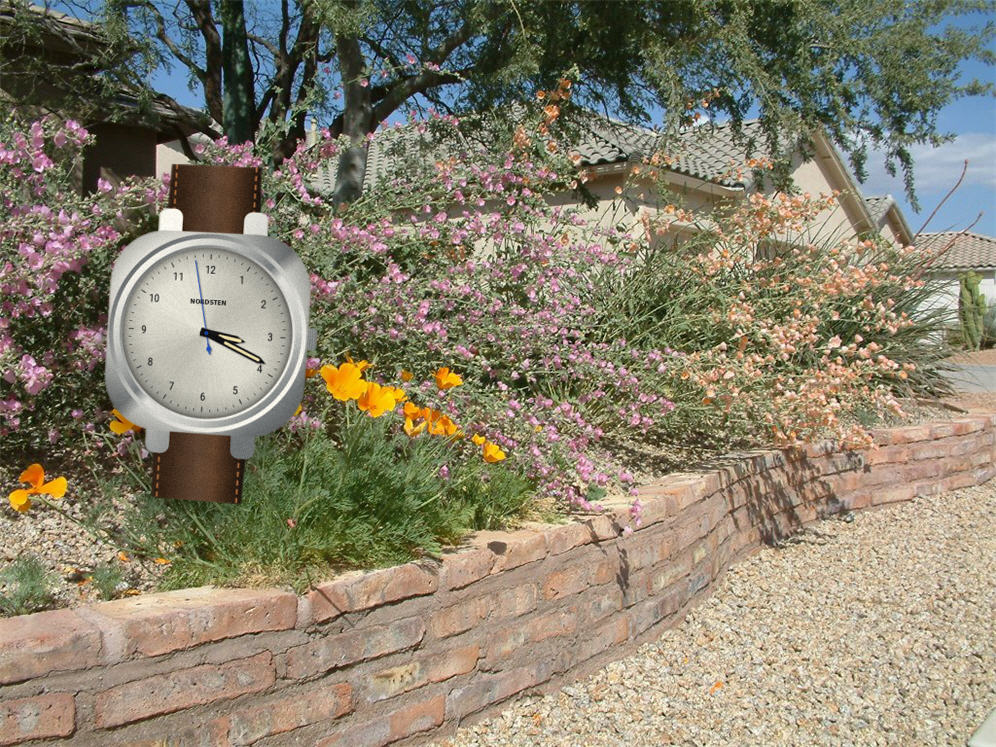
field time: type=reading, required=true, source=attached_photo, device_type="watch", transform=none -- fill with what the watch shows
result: 3:18:58
